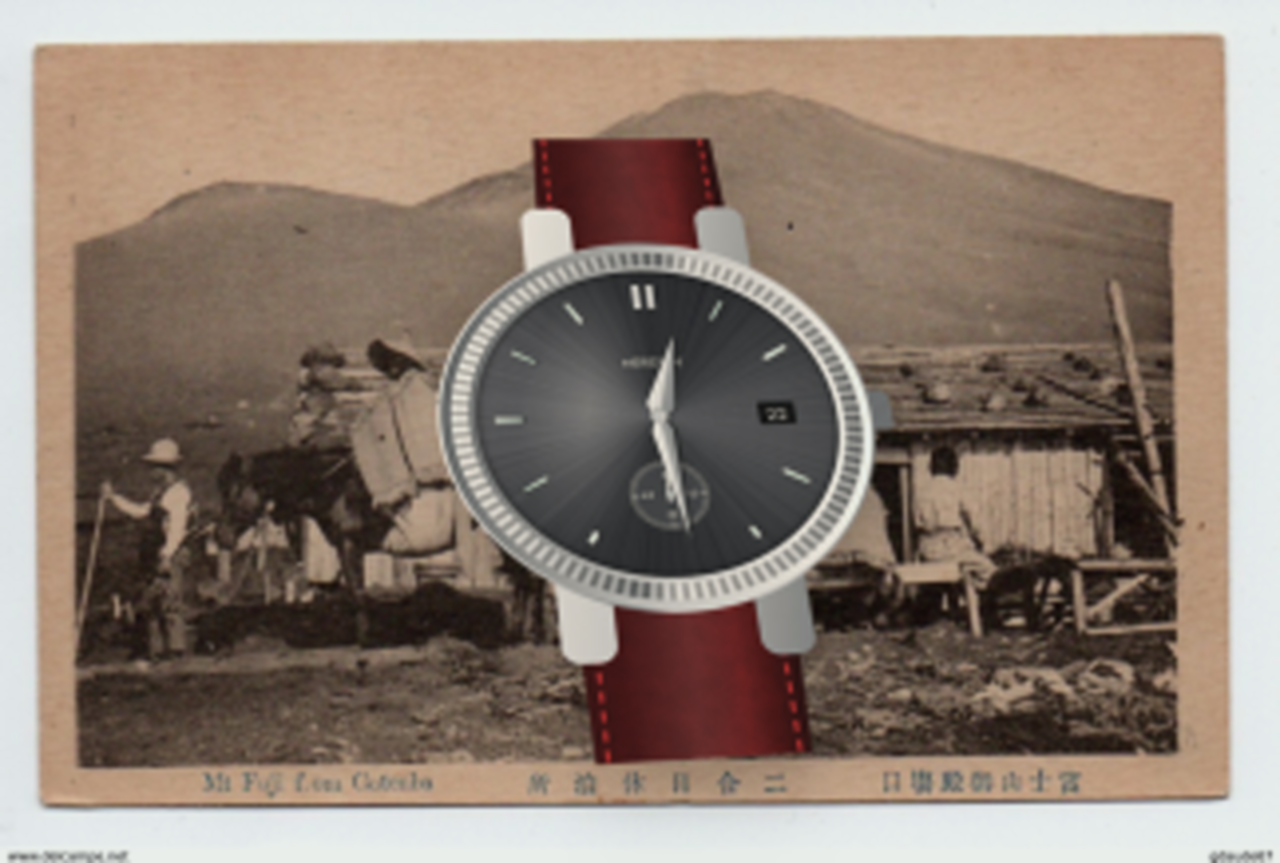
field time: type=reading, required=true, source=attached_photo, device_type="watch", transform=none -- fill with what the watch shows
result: 12:29
